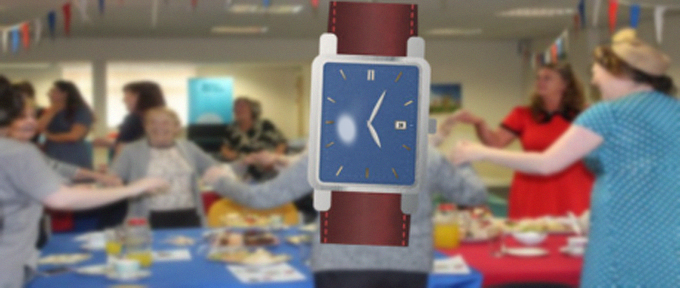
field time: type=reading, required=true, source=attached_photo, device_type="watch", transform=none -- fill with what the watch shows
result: 5:04
